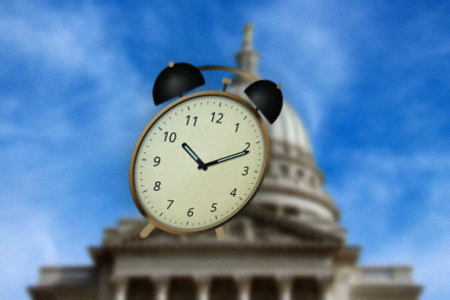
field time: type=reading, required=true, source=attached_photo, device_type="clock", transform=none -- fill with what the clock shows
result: 10:11
